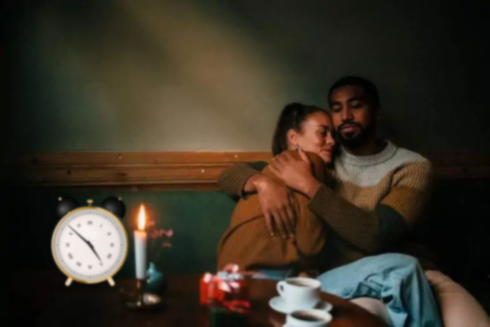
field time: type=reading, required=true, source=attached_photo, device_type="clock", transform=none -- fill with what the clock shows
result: 4:52
